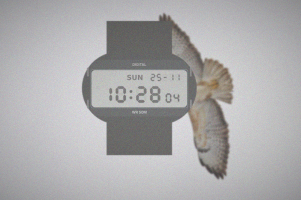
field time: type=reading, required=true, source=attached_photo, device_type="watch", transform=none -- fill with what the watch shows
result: 10:28:04
